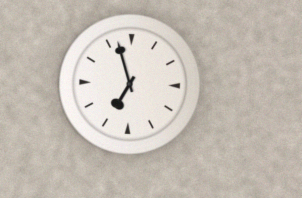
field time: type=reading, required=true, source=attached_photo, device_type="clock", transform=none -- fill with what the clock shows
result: 6:57
